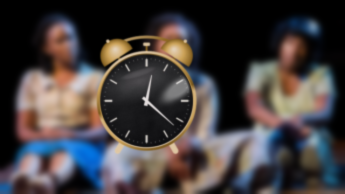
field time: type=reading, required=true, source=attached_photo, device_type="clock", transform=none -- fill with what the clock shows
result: 12:22
